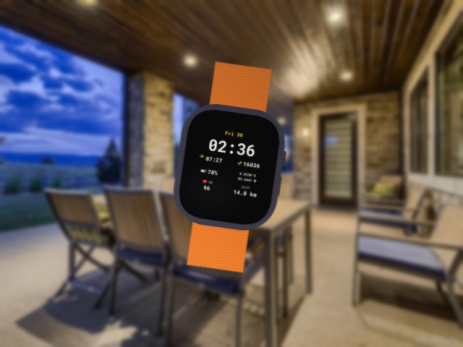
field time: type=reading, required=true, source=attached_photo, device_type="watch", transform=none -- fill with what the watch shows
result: 2:36
